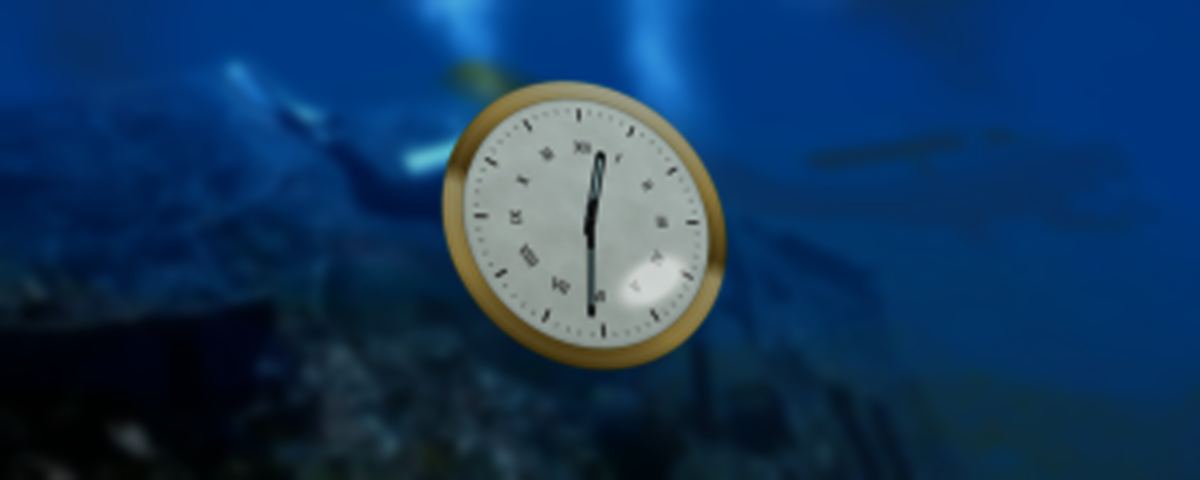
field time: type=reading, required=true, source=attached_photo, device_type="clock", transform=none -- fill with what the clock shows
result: 12:31
